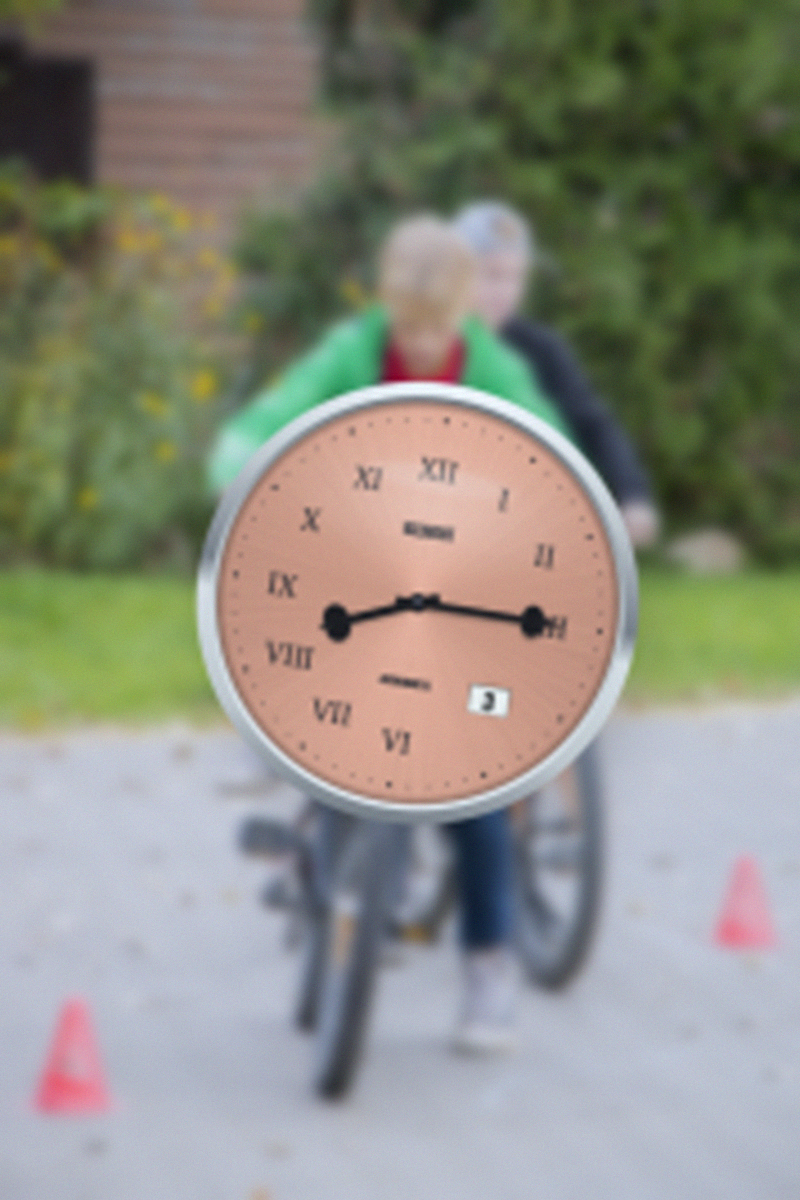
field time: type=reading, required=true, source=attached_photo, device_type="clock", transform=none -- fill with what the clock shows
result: 8:15
